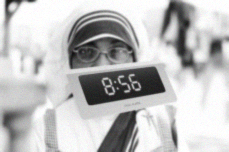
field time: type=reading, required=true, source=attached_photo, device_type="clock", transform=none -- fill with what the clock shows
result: 8:56
